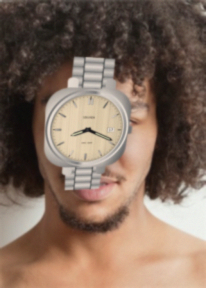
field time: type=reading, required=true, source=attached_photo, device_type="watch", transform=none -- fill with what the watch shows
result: 8:19
